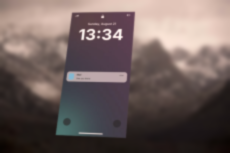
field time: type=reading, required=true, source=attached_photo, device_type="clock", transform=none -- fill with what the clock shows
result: 13:34
